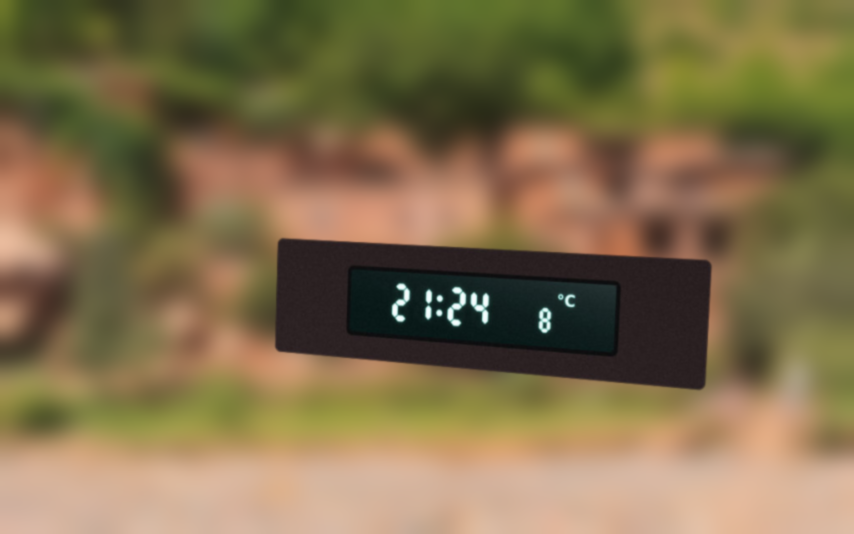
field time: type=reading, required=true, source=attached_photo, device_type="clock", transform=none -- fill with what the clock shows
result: 21:24
